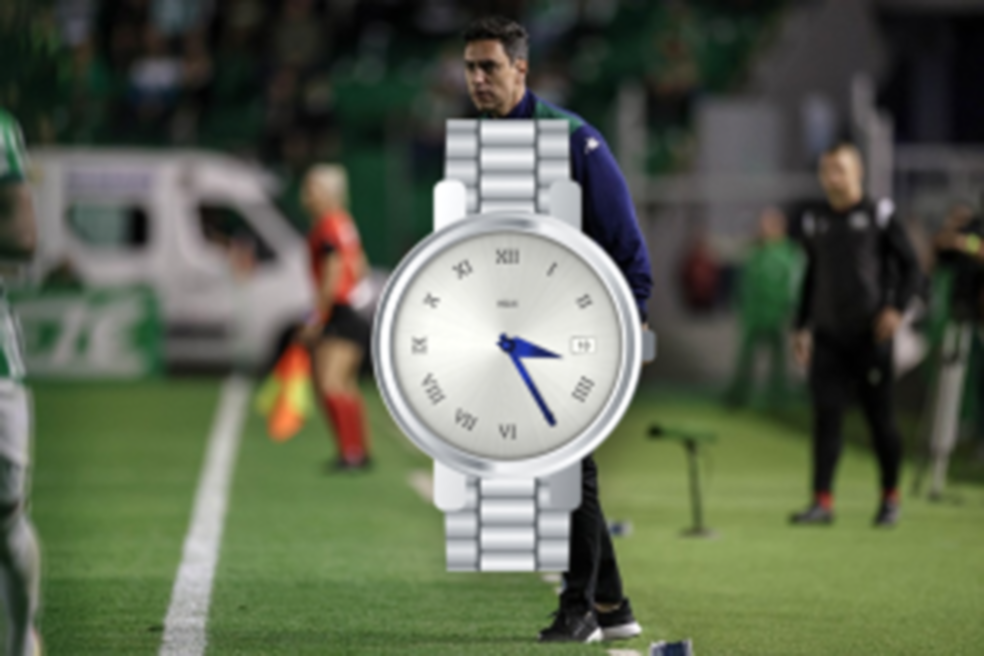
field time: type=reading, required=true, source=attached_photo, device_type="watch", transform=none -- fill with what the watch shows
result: 3:25
